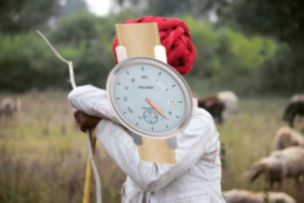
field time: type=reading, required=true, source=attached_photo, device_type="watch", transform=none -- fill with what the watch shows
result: 4:23
